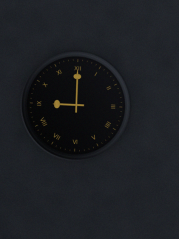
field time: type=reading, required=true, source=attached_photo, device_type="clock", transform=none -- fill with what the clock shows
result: 9:00
